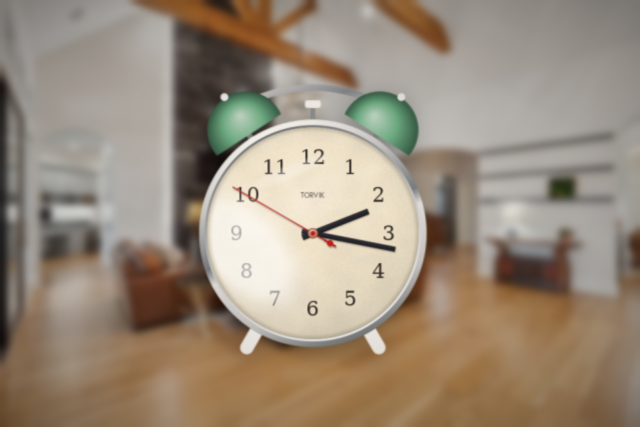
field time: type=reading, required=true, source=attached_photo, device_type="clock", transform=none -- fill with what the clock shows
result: 2:16:50
